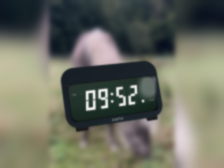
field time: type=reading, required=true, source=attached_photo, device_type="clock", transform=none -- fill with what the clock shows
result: 9:52
